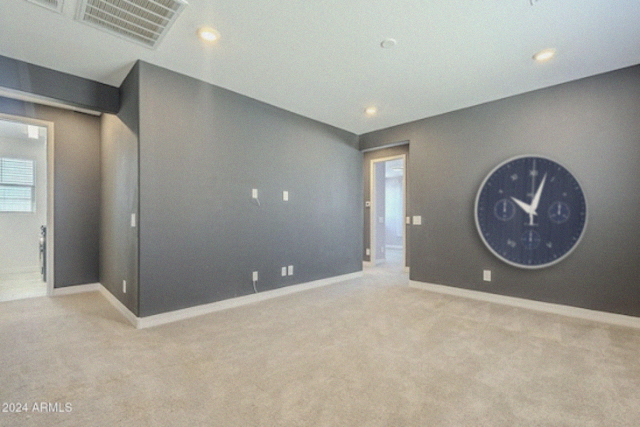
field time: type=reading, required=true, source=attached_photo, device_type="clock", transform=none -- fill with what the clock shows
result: 10:03
